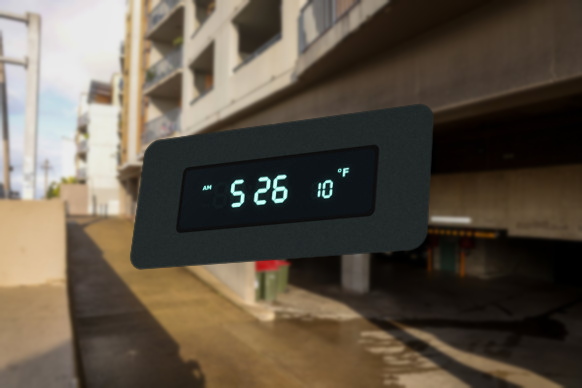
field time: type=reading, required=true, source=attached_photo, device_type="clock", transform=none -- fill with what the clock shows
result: 5:26
